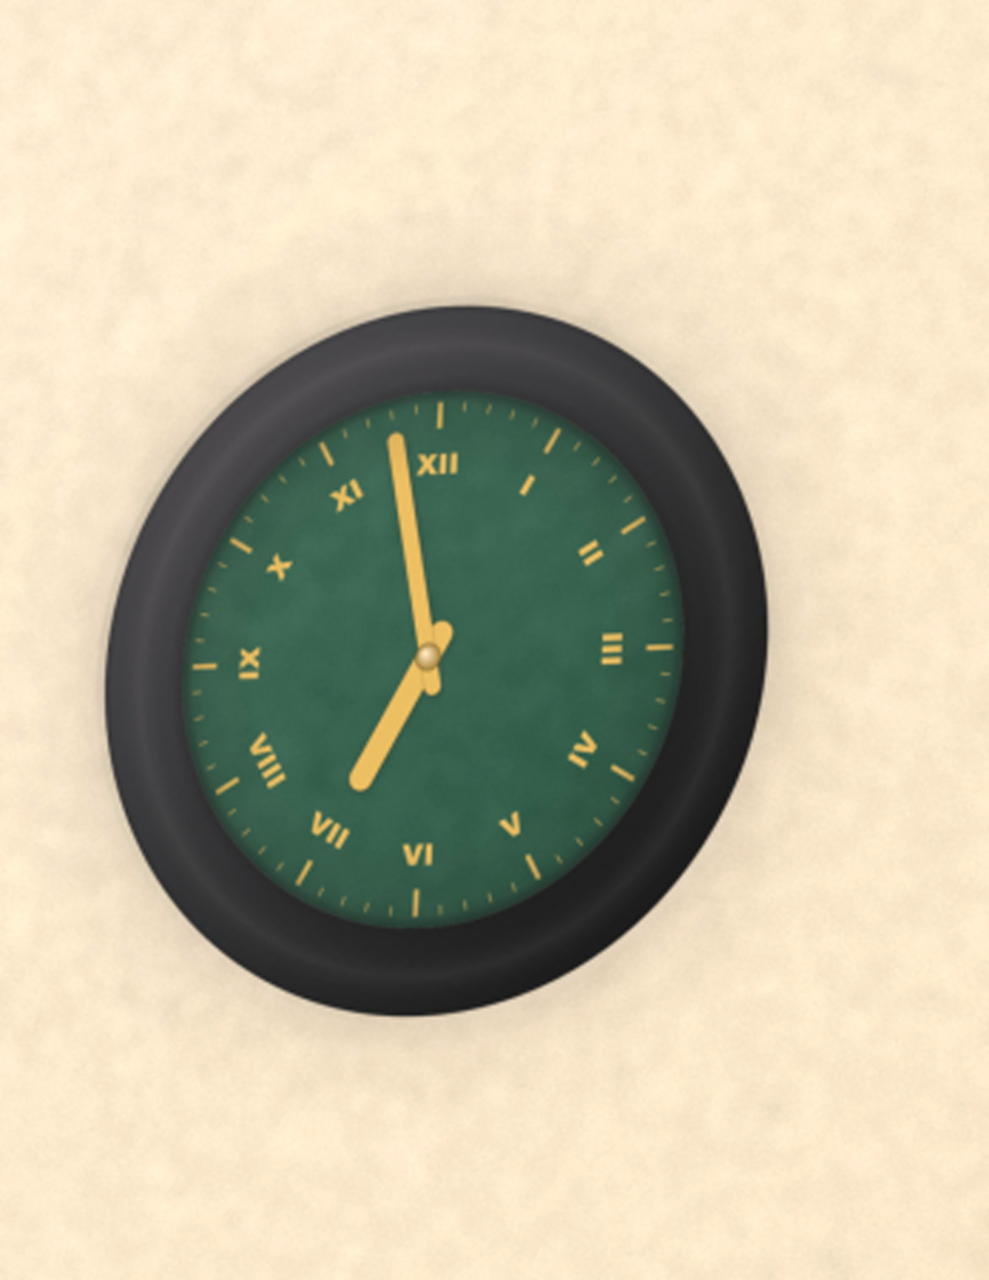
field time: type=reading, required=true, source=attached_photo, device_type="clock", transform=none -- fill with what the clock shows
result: 6:58
